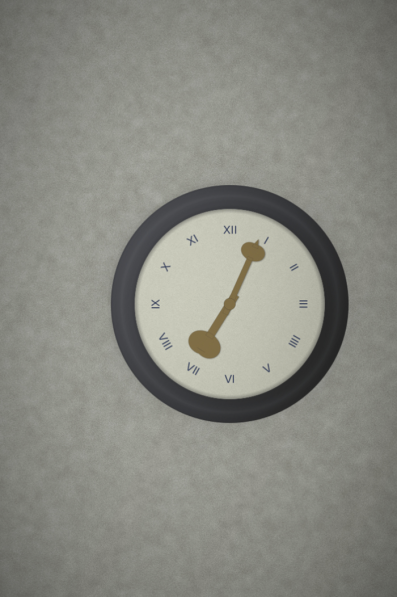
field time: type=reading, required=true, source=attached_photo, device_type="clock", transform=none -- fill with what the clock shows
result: 7:04
